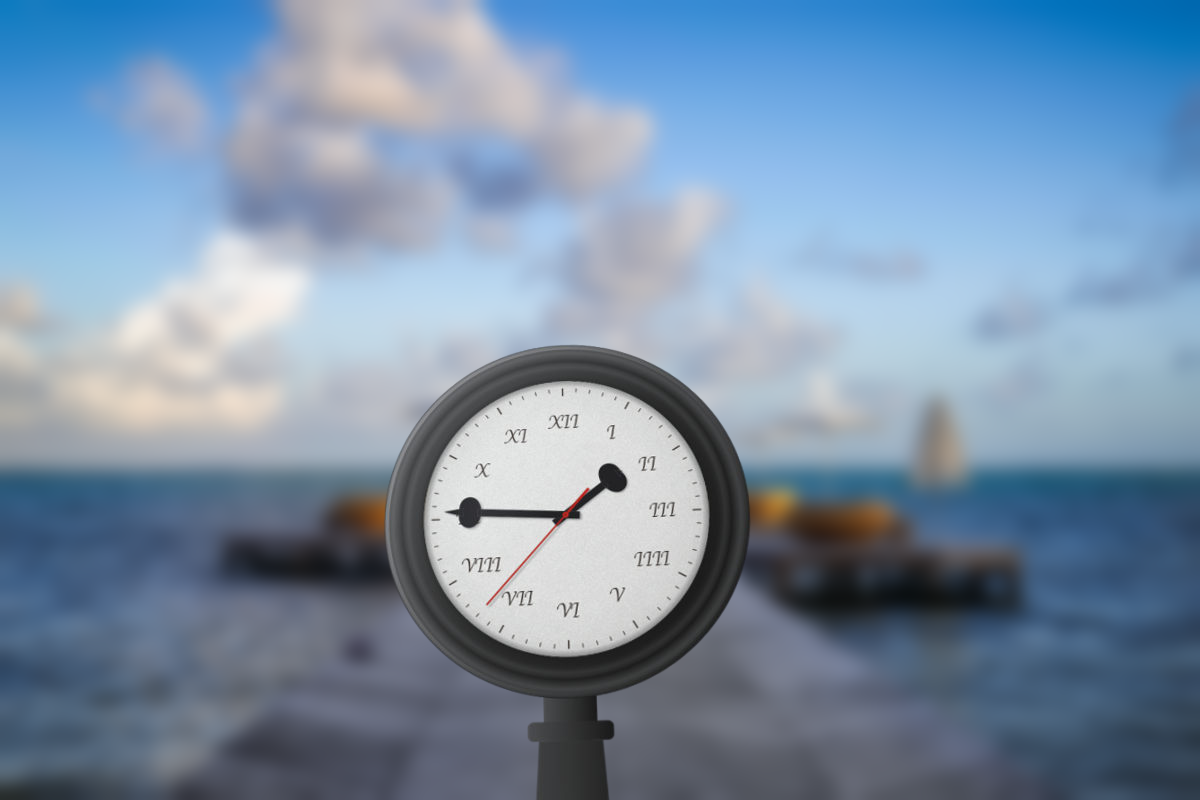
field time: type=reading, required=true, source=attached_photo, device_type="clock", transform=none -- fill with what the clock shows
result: 1:45:37
